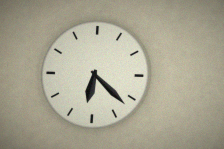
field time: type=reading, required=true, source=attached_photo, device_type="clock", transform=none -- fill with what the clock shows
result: 6:22
